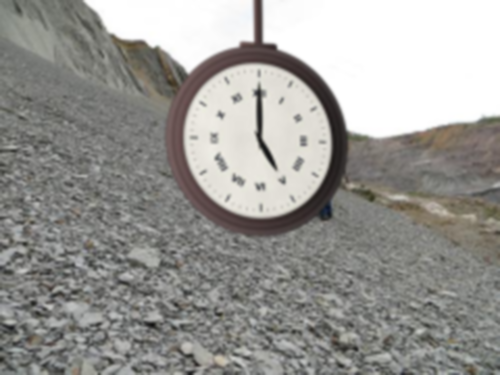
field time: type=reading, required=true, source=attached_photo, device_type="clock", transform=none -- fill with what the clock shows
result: 5:00
